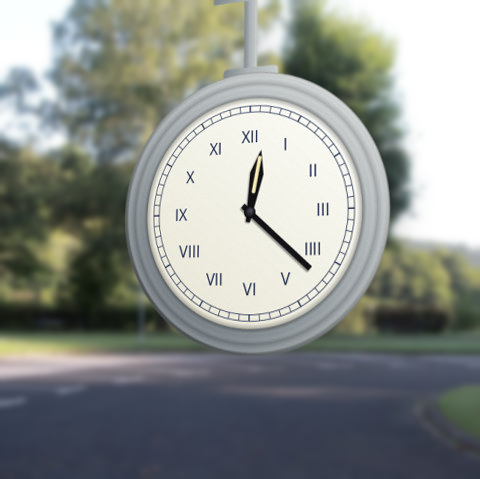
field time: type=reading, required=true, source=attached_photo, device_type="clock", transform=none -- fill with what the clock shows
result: 12:22
